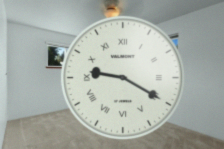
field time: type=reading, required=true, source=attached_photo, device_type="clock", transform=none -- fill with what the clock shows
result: 9:20
